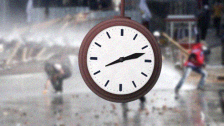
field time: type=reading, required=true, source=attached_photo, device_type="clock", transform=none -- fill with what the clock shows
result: 8:12
